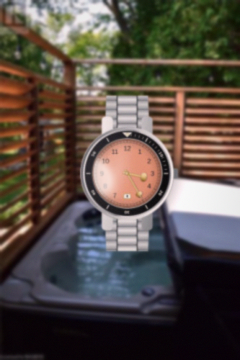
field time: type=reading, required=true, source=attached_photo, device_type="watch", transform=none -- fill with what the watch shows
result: 3:25
